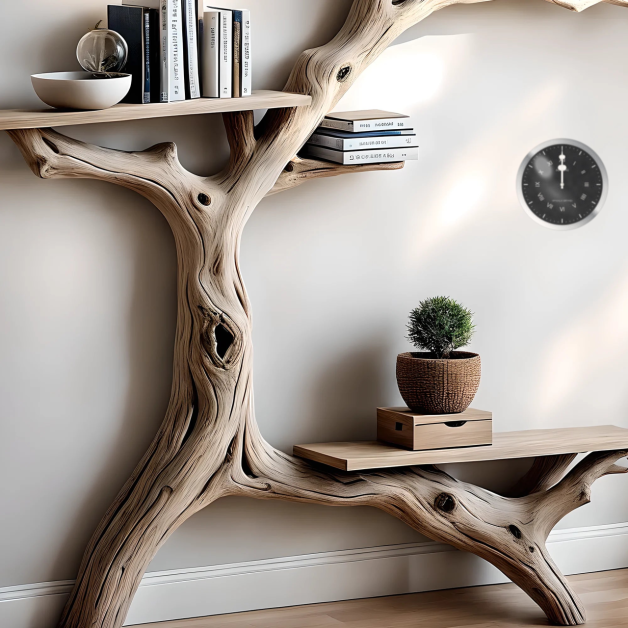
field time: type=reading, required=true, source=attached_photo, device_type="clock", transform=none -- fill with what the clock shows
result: 12:00
